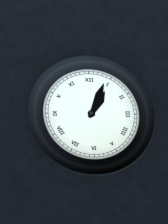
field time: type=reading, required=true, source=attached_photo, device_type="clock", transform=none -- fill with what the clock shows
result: 1:04
